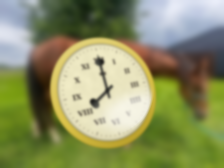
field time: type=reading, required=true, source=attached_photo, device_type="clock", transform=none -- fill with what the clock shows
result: 8:00
